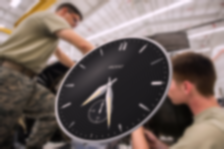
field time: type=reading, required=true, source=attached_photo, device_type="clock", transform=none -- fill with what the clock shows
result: 7:27
